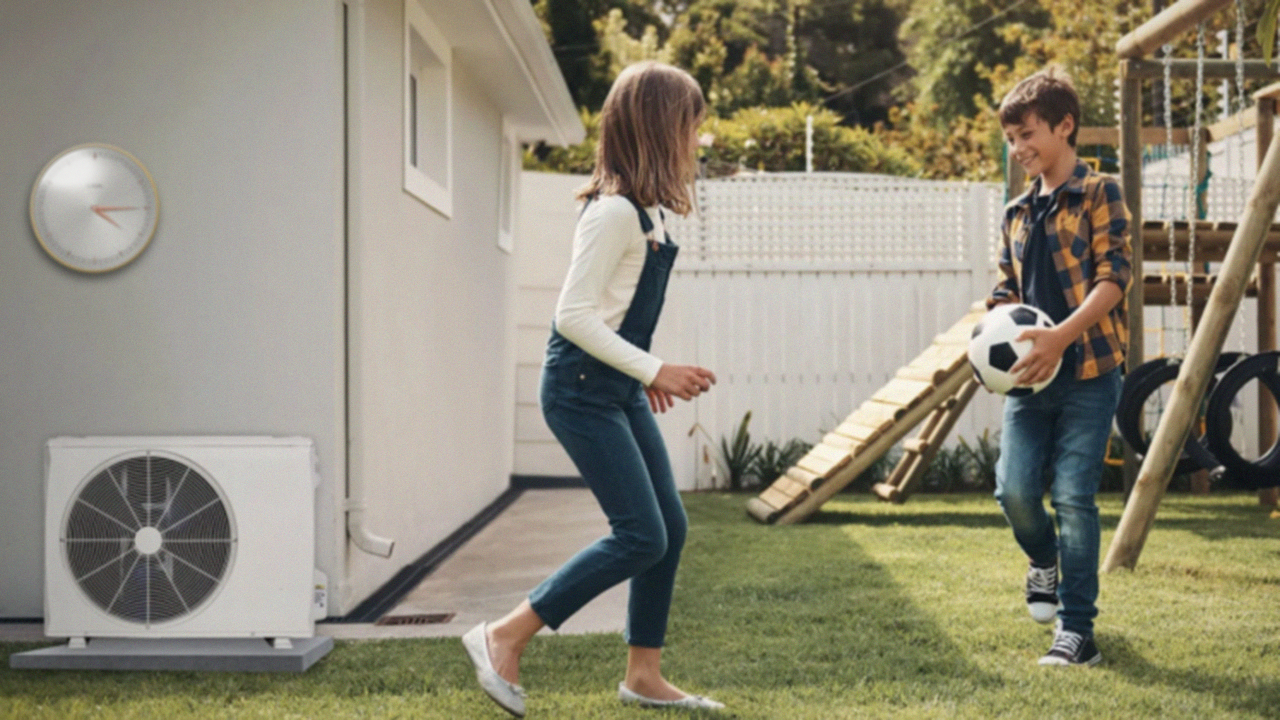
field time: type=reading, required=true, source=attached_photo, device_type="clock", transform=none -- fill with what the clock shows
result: 4:15
